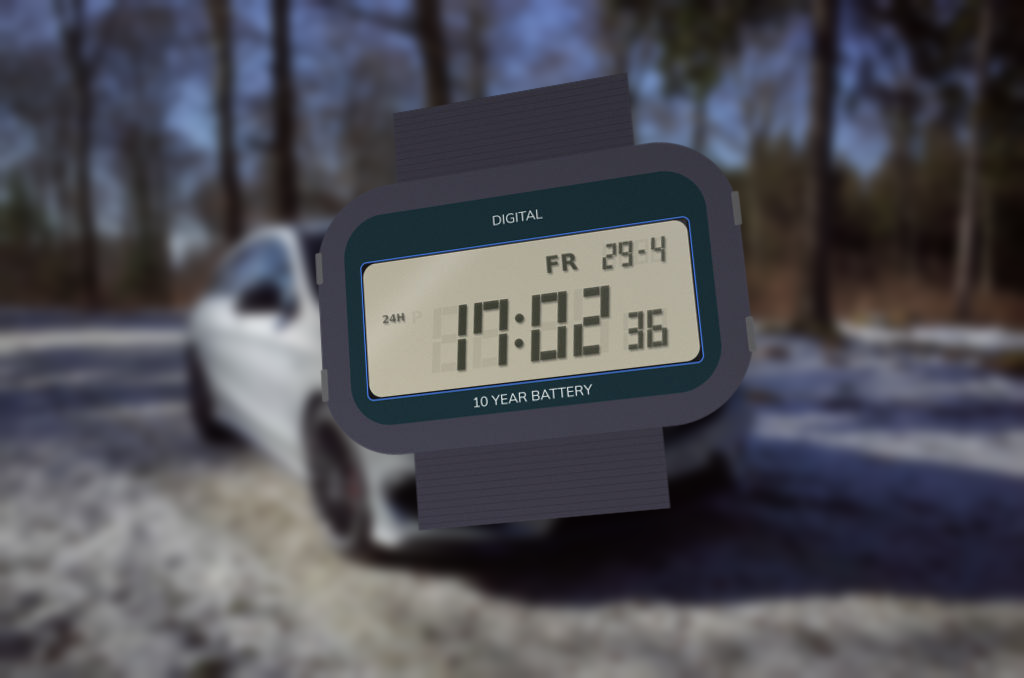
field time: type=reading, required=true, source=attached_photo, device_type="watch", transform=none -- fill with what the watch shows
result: 17:02:36
